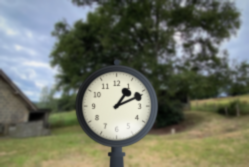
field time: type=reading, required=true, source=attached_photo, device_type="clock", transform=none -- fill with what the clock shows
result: 1:11
